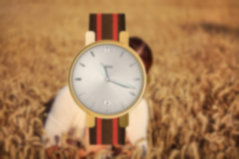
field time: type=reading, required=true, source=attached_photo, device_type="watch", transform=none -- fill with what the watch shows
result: 11:18
